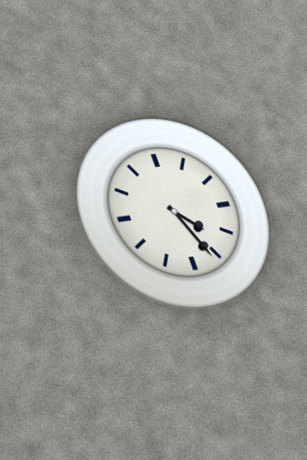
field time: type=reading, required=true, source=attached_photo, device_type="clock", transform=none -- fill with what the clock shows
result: 4:26
